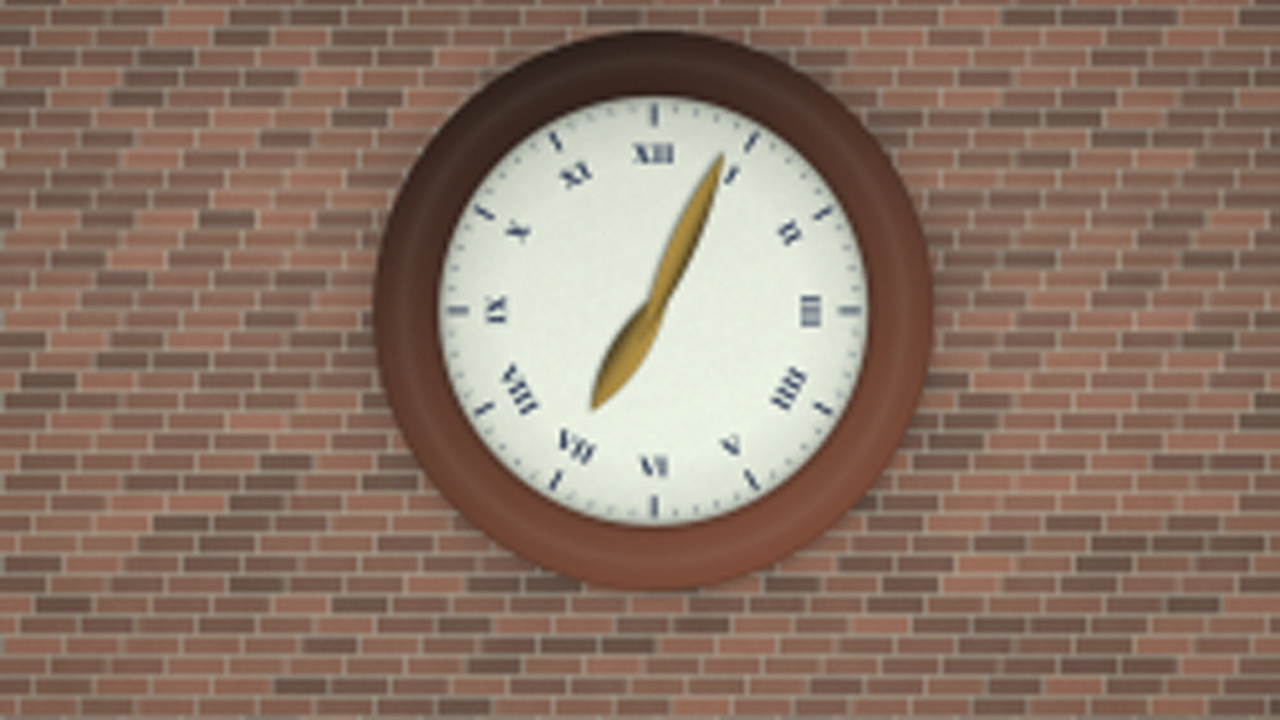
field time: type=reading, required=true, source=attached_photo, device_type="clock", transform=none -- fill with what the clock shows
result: 7:04
